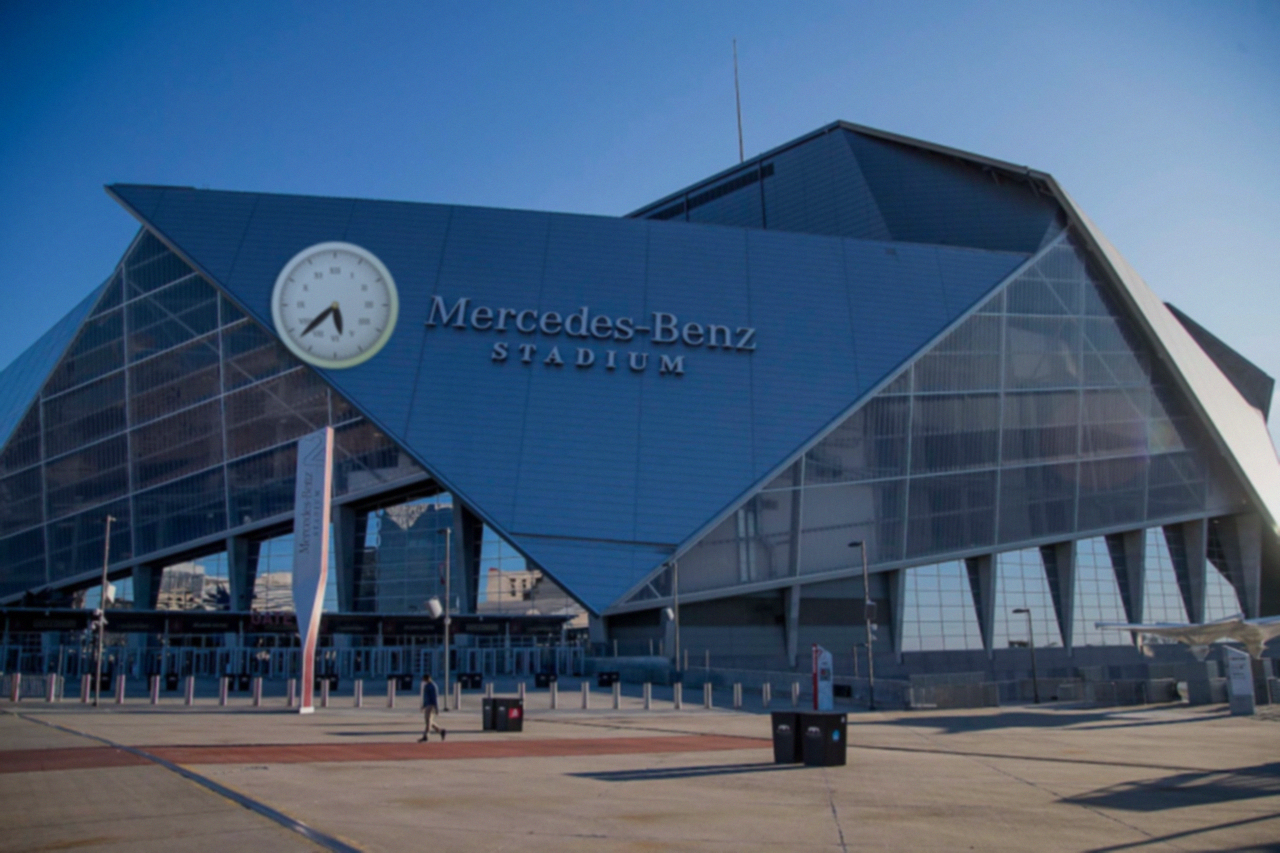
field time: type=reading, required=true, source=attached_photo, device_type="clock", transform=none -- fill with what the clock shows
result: 5:38
